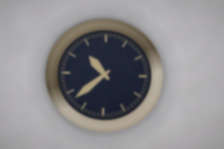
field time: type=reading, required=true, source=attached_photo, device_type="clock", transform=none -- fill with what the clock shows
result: 10:38
